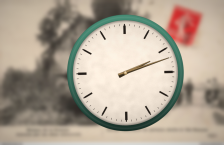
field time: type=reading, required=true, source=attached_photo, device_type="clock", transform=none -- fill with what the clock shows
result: 2:12
